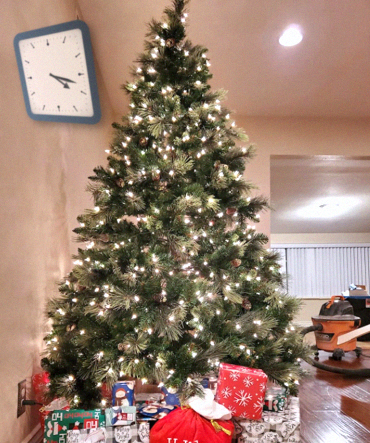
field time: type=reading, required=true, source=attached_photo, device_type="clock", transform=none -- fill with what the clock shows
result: 4:18
